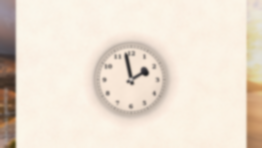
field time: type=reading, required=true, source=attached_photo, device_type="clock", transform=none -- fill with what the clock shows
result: 1:58
